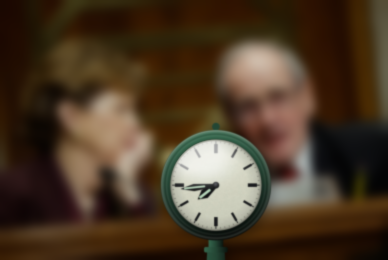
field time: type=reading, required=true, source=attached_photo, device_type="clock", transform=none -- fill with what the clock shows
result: 7:44
